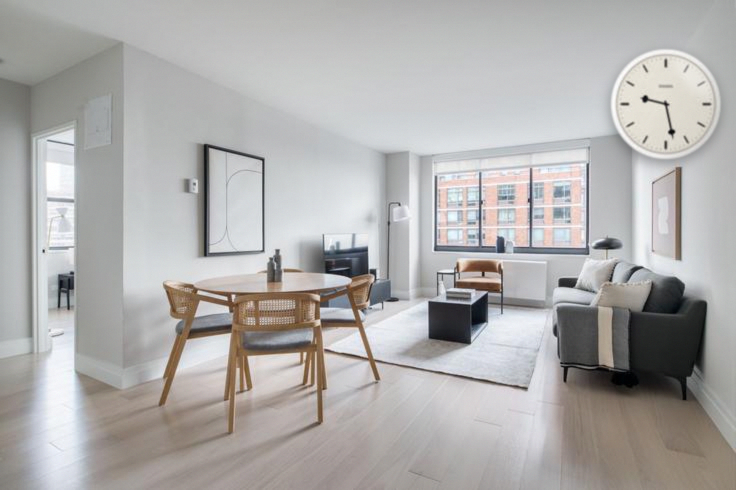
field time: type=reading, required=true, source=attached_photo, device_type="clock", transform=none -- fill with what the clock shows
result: 9:28
